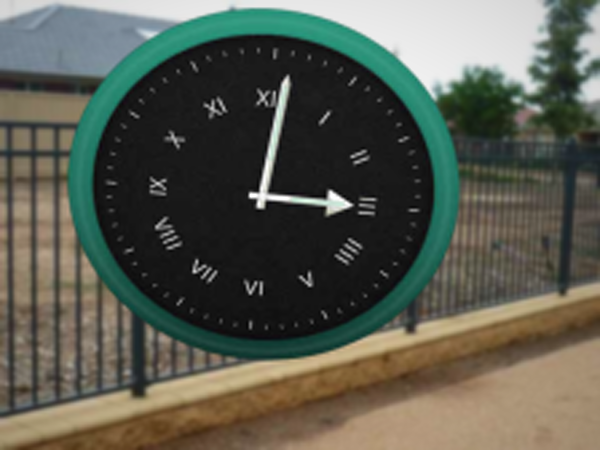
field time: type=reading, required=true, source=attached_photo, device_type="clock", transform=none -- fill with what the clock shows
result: 3:01
